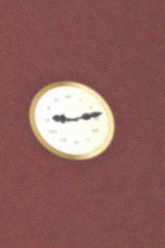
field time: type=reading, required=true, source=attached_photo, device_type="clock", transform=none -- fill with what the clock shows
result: 9:13
